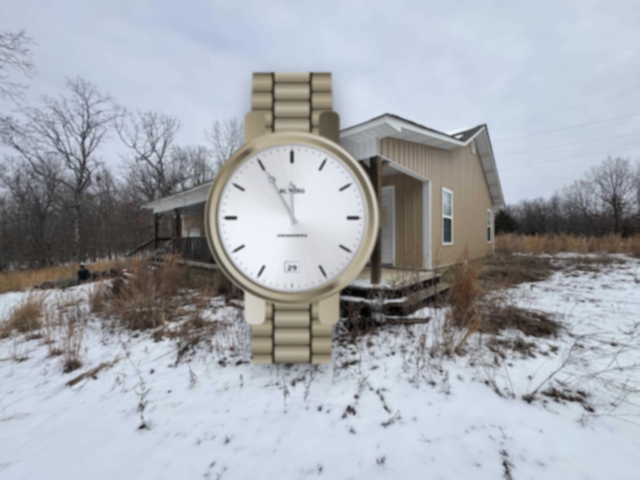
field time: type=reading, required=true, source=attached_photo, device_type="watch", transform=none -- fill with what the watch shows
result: 11:55
